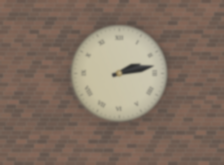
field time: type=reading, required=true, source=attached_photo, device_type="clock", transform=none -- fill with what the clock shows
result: 2:13
